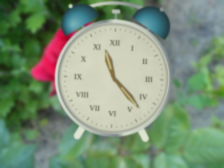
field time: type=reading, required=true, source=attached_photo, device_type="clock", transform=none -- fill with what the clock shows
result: 11:23
